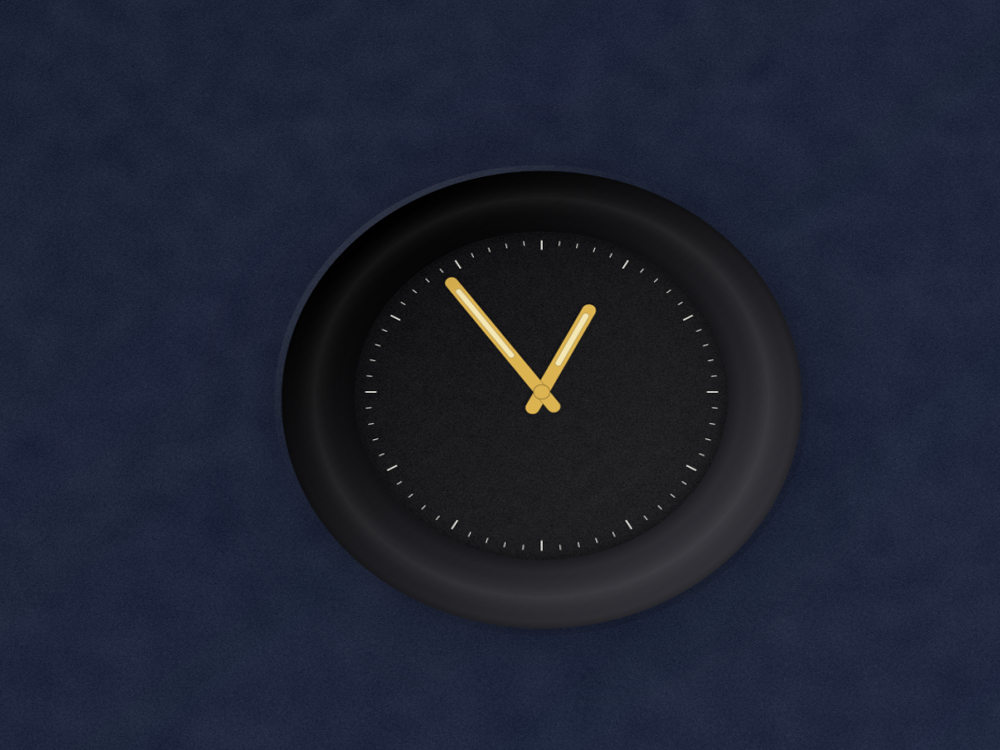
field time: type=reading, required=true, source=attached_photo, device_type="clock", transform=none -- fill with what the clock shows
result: 12:54
